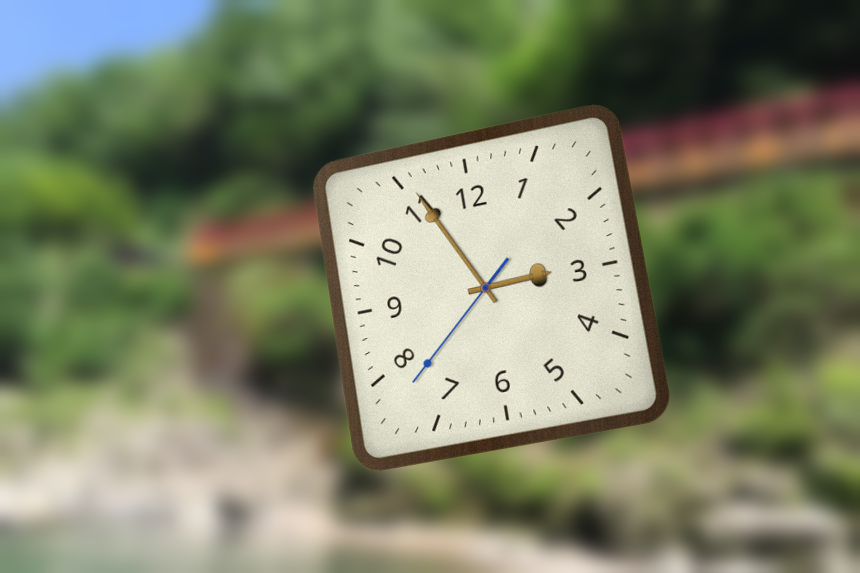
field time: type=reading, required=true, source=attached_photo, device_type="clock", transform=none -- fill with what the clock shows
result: 2:55:38
